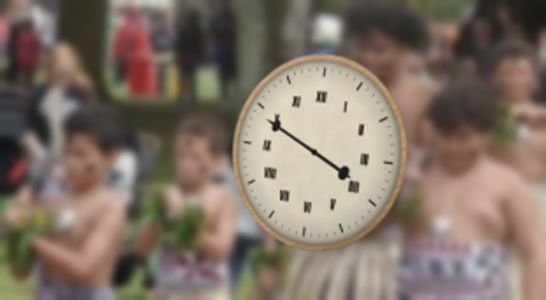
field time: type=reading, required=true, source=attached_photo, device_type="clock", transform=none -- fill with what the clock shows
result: 3:49
